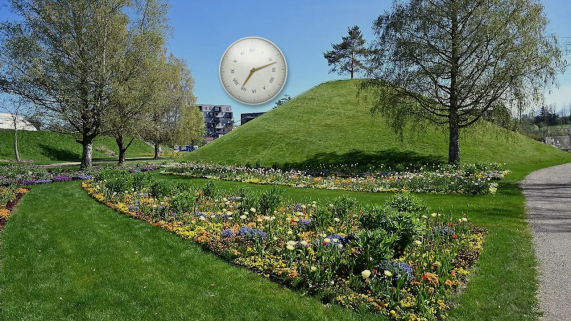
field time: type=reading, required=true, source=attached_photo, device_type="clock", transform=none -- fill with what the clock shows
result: 7:12
